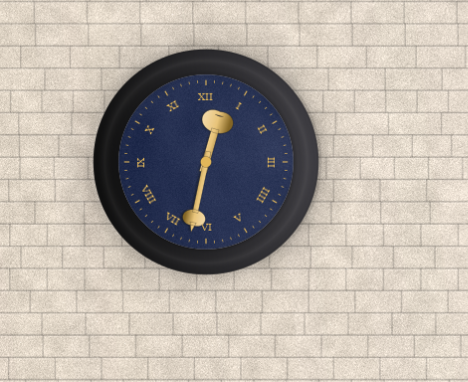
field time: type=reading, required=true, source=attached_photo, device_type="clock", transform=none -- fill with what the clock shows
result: 12:32
